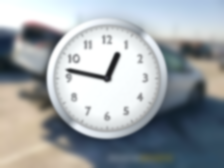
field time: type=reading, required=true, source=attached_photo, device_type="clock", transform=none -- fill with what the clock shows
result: 12:47
